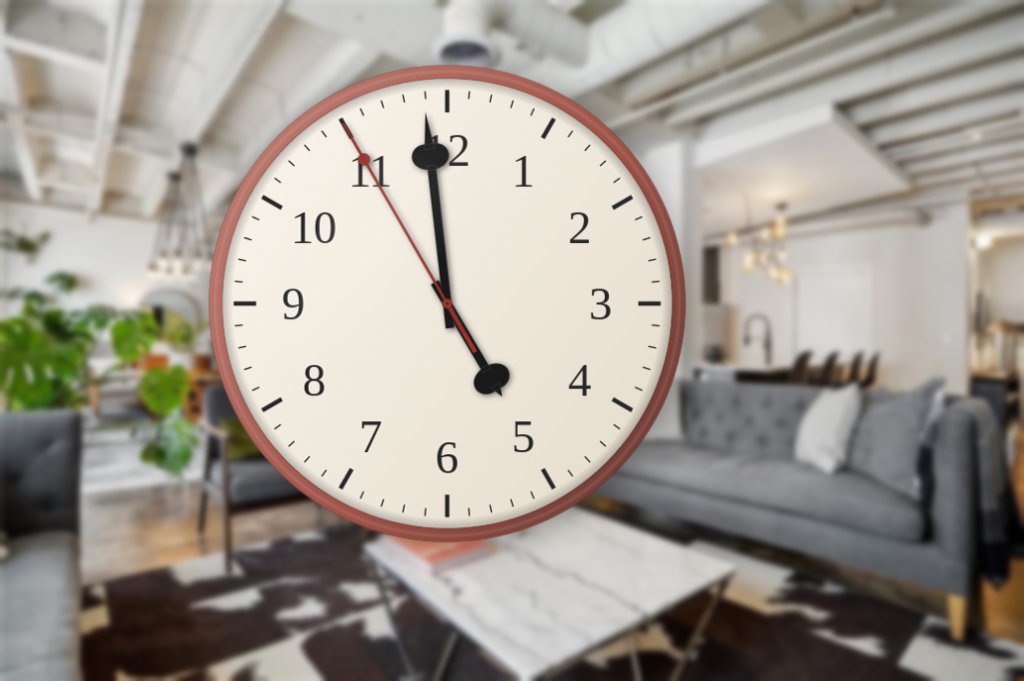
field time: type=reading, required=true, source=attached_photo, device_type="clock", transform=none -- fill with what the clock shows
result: 4:58:55
